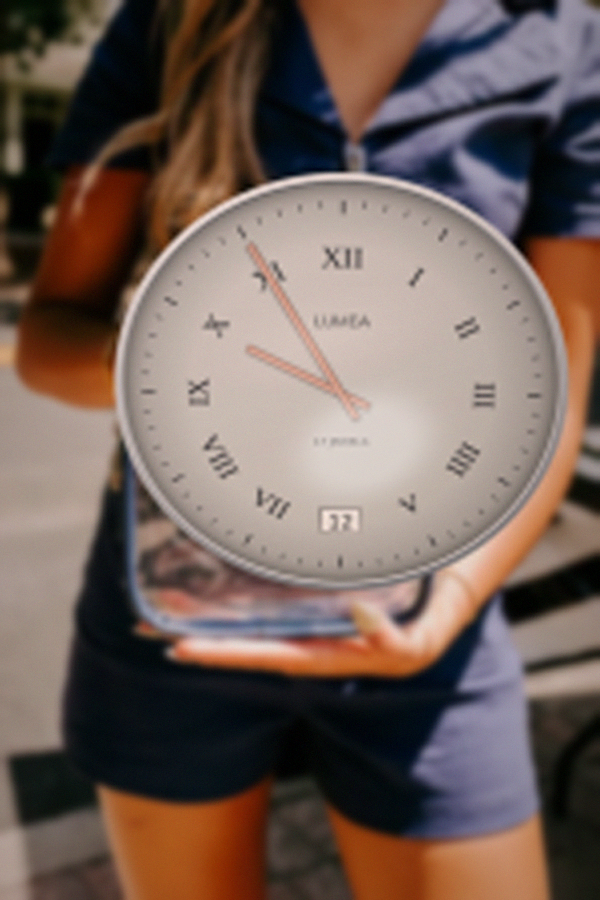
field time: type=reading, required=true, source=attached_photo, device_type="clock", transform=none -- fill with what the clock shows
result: 9:55
